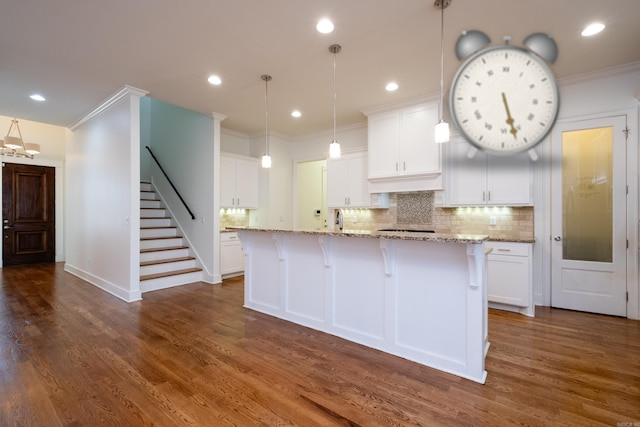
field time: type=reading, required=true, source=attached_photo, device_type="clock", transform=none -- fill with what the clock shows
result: 5:27
